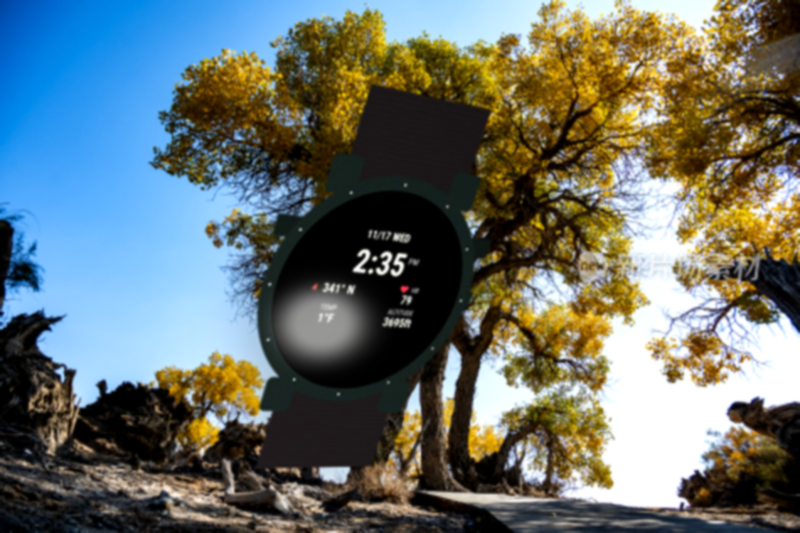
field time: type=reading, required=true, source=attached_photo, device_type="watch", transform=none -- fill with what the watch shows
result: 2:35
